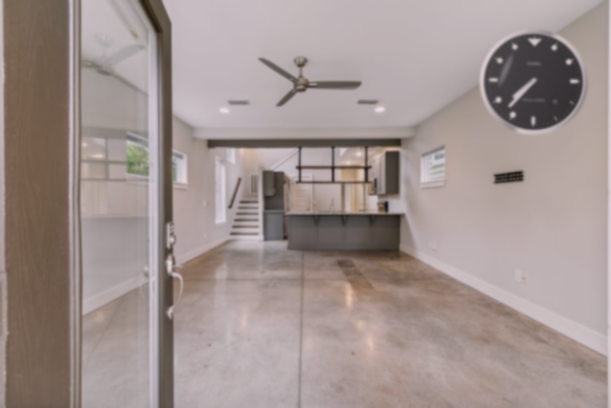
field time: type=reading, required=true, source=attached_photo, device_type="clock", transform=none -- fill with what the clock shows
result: 7:37
